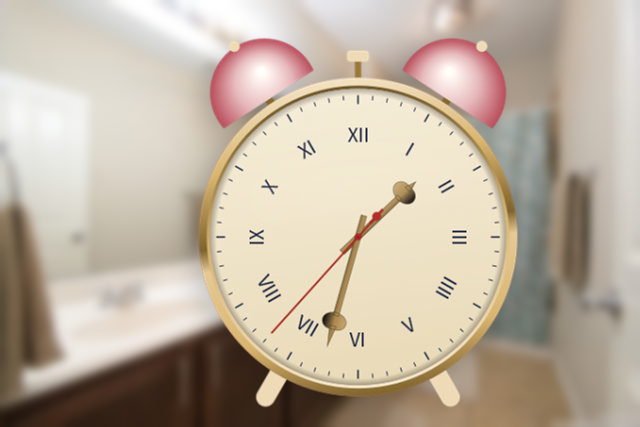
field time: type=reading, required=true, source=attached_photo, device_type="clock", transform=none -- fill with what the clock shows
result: 1:32:37
